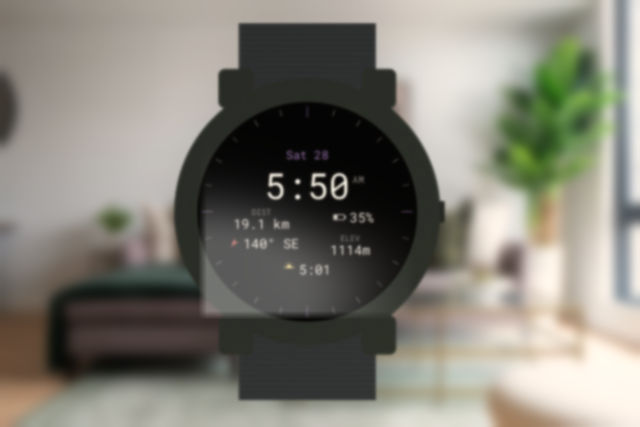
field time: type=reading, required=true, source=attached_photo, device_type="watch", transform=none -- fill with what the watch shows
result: 5:50
